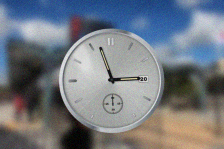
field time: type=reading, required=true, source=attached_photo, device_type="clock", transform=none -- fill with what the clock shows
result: 2:57
